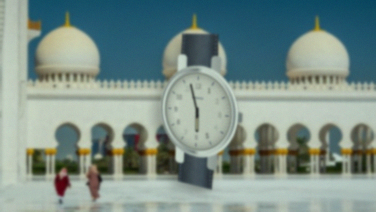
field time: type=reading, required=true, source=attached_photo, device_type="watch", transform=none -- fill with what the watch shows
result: 5:57
